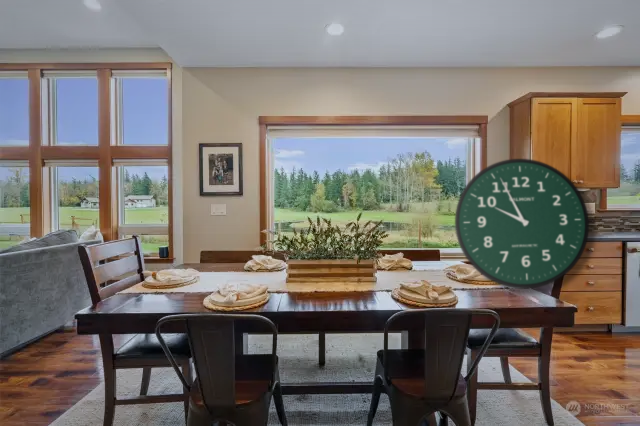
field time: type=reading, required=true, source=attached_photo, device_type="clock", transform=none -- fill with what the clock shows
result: 9:56
